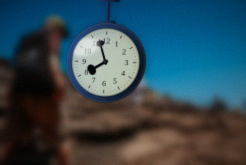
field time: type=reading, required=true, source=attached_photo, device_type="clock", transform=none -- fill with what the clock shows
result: 7:57
